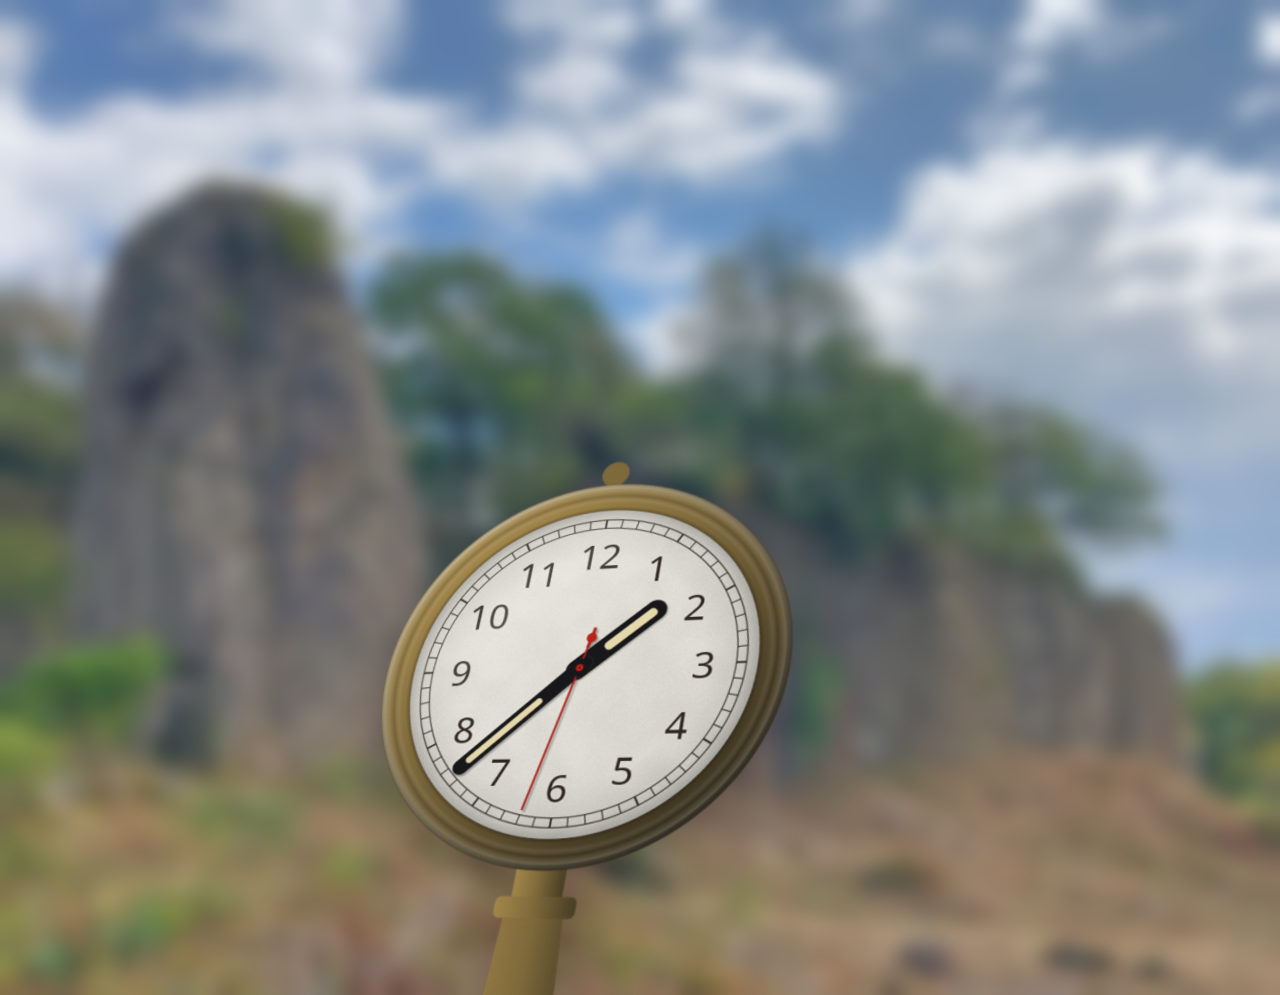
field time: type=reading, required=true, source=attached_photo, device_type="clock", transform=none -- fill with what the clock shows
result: 1:37:32
